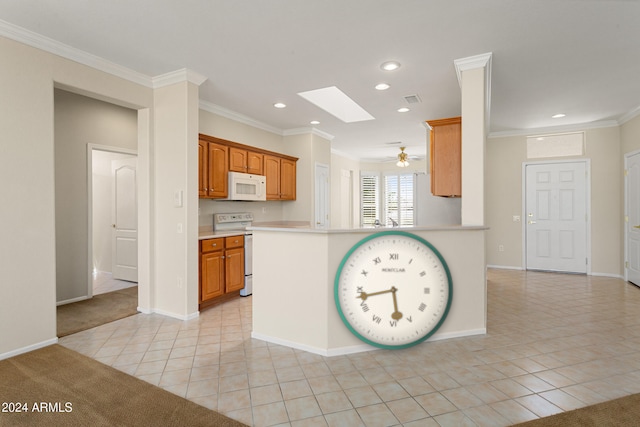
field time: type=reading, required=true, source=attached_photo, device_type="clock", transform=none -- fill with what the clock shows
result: 5:43
